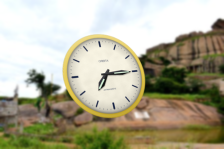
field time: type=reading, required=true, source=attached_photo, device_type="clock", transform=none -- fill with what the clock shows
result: 7:15
